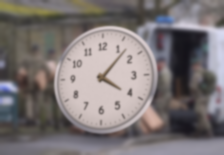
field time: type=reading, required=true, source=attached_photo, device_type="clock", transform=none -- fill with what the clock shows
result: 4:07
